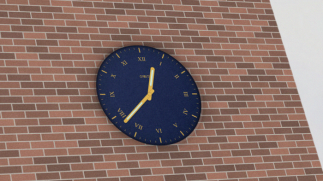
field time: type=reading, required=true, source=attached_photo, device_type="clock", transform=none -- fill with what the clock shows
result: 12:38
